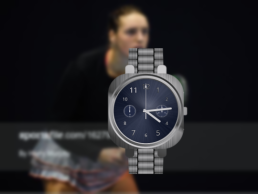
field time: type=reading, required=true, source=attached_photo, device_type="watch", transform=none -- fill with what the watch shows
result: 4:14
